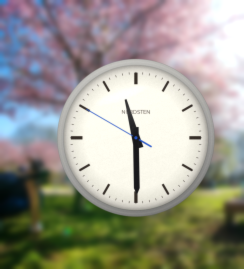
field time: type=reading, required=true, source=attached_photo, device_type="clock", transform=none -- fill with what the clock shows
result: 11:29:50
